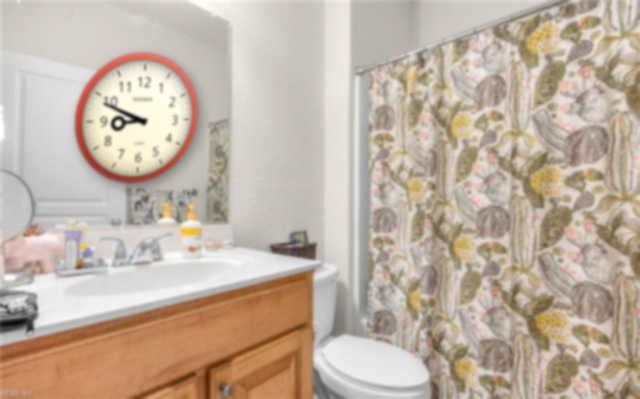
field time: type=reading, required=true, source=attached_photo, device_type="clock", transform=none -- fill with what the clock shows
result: 8:49
